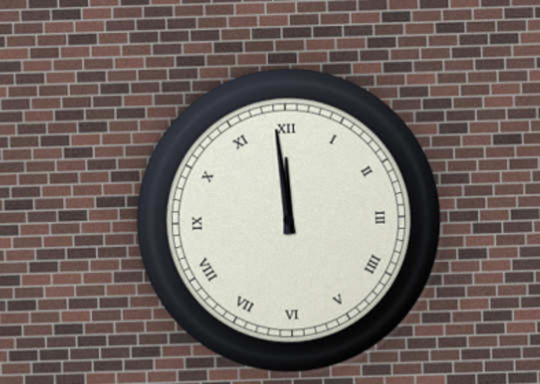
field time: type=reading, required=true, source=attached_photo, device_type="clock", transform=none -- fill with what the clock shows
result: 11:59
